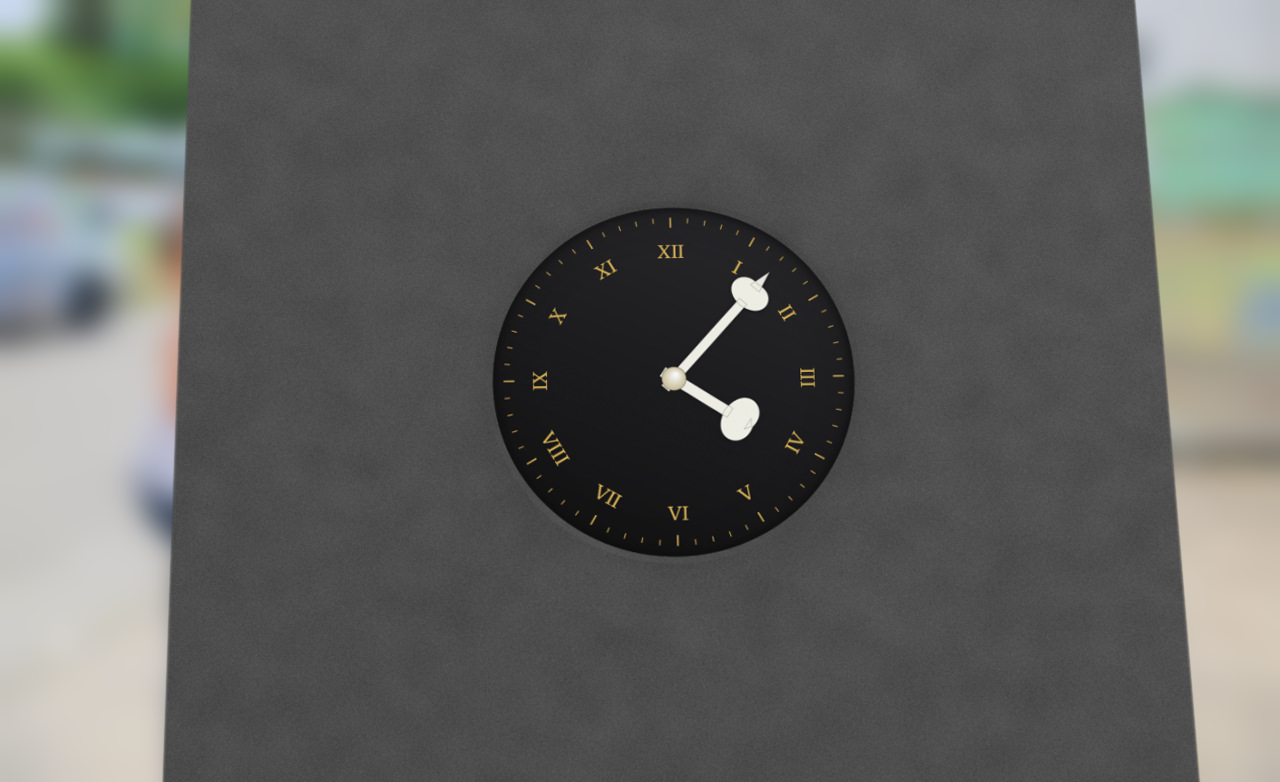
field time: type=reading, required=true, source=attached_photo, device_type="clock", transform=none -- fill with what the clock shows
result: 4:07
